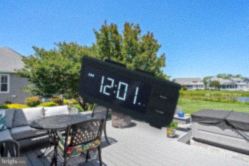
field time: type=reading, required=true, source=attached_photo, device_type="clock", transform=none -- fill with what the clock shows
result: 12:01
